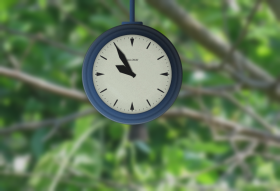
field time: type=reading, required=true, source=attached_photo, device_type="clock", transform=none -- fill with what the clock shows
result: 9:55
